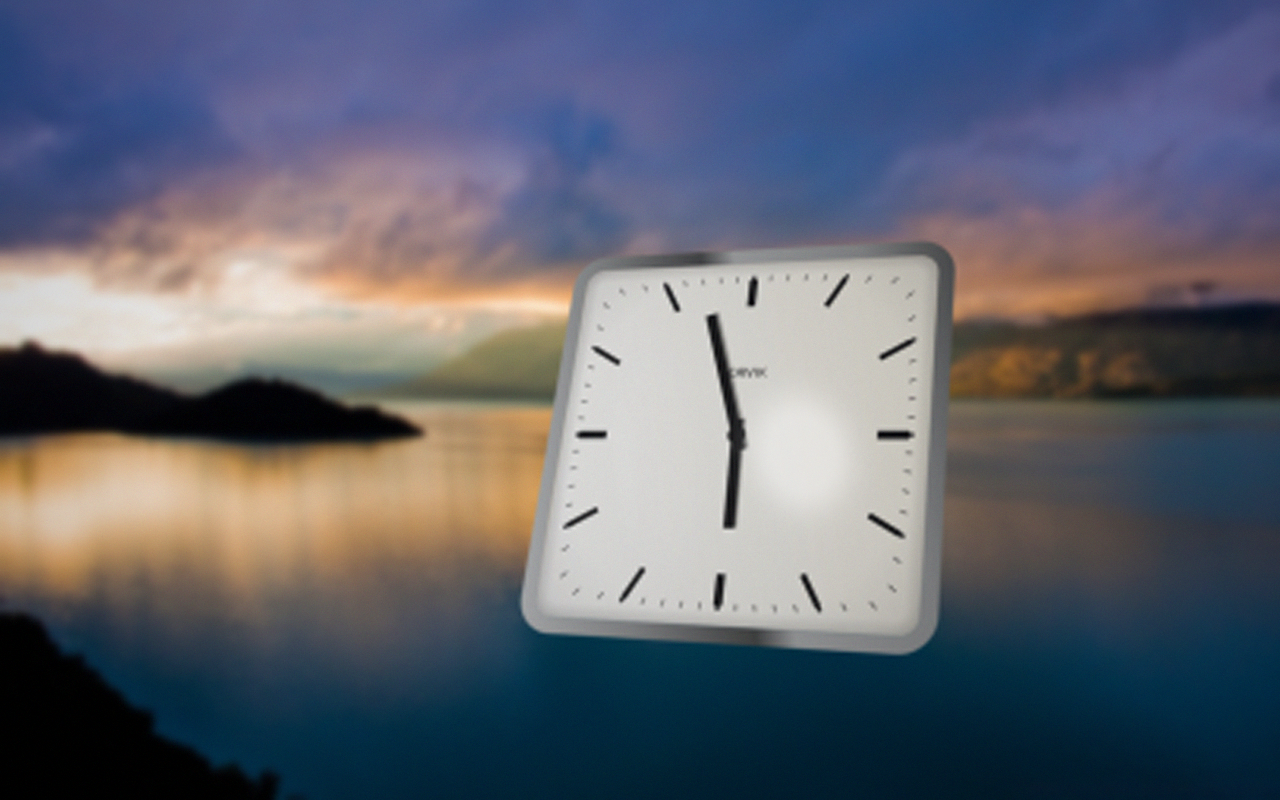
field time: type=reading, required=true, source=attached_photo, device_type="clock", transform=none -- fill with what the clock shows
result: 5:57
